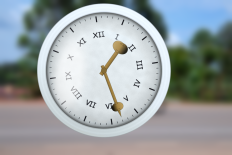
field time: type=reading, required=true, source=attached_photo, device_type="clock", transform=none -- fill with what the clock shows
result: 1:28
